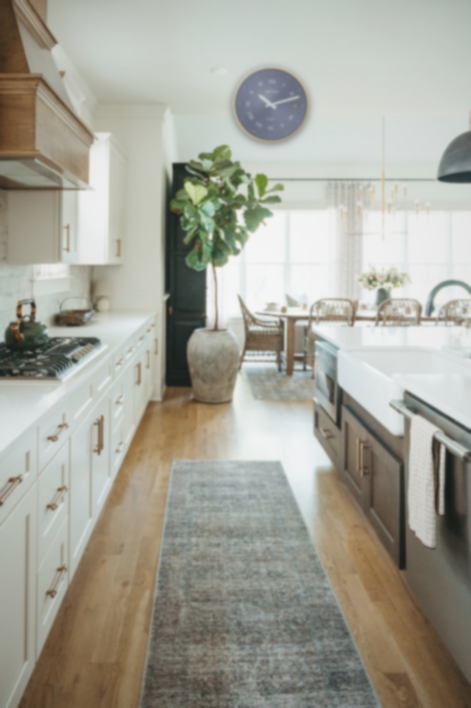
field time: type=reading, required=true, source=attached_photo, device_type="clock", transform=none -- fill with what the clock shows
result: 10:12
